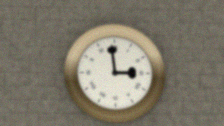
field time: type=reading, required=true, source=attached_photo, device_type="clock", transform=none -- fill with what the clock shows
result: 2:59
